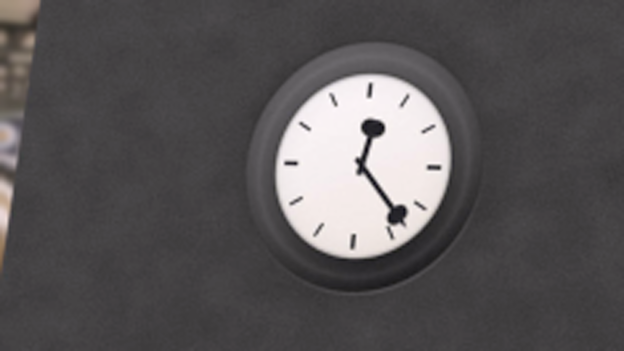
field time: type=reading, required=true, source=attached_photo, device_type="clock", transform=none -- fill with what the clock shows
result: 12:23
